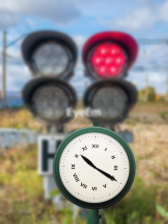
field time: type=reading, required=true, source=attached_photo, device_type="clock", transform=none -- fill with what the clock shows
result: 10:20
